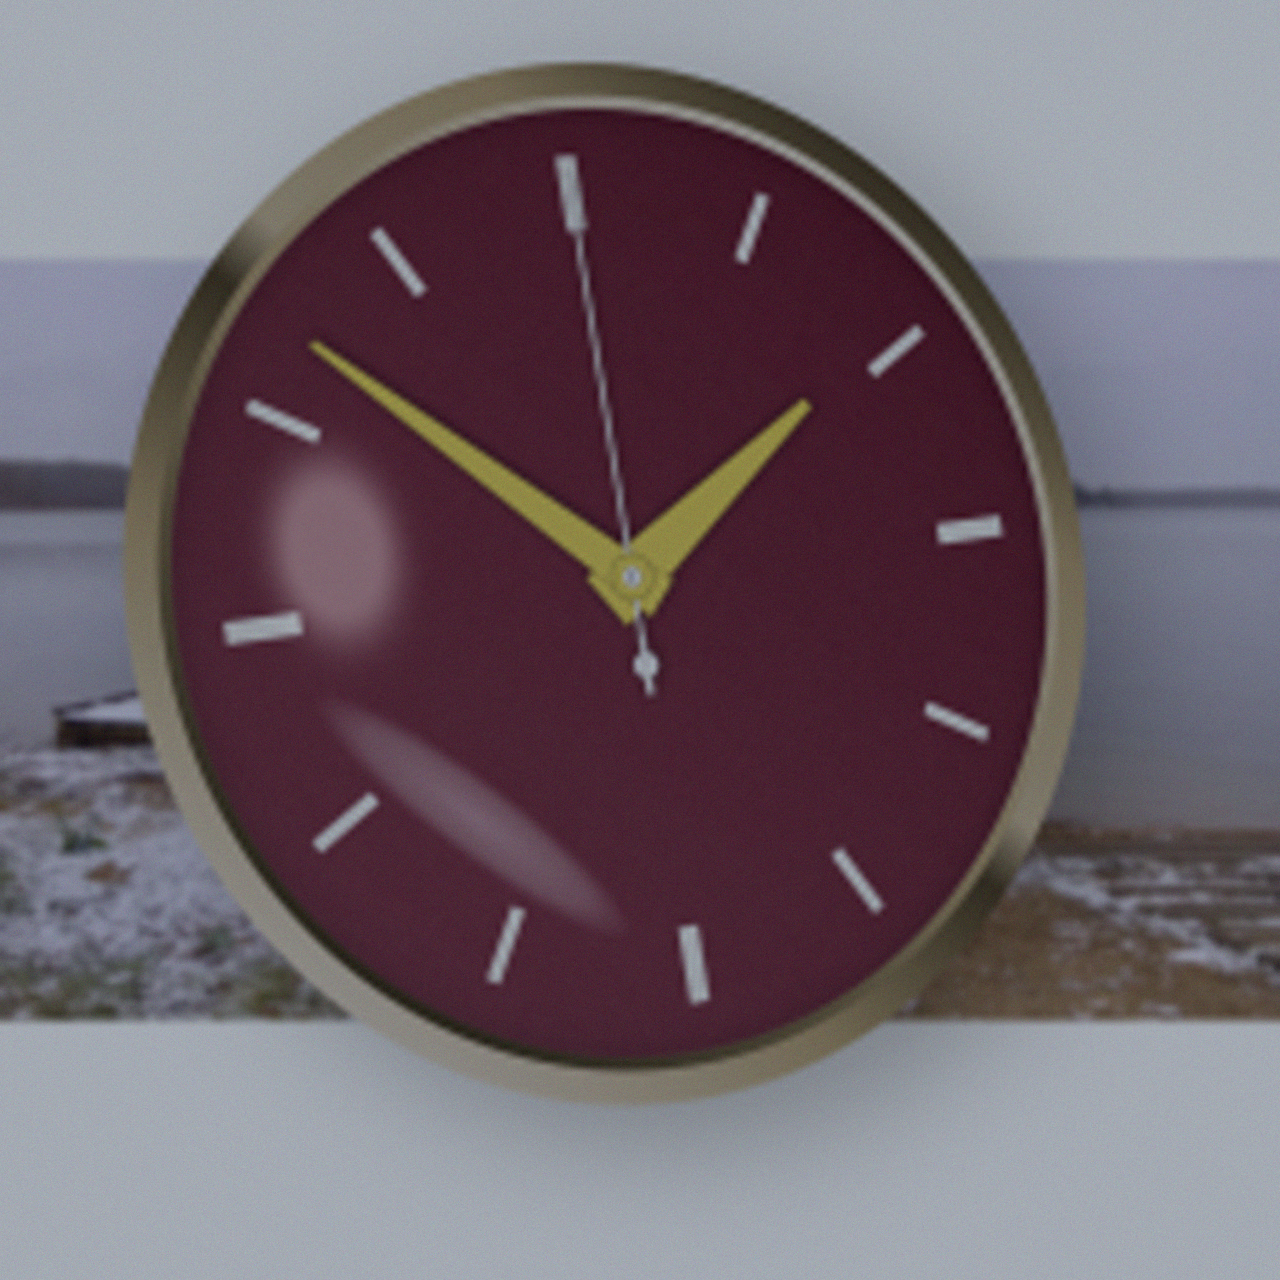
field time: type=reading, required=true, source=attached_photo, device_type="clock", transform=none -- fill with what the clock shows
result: 1:52:00
